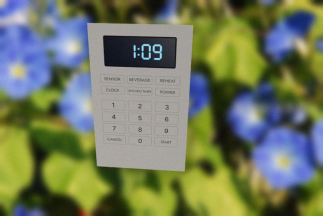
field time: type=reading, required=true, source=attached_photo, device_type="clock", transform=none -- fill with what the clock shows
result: 1:09
